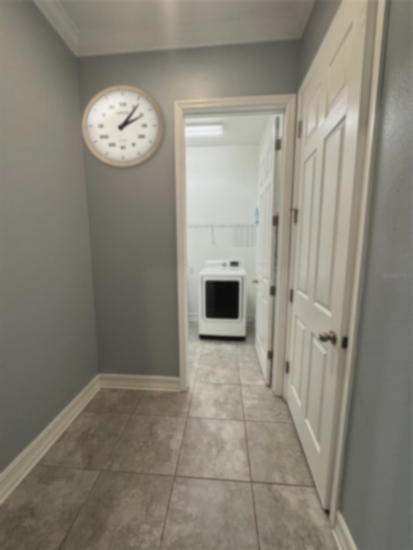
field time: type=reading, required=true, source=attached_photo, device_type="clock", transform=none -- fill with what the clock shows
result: 2:06
